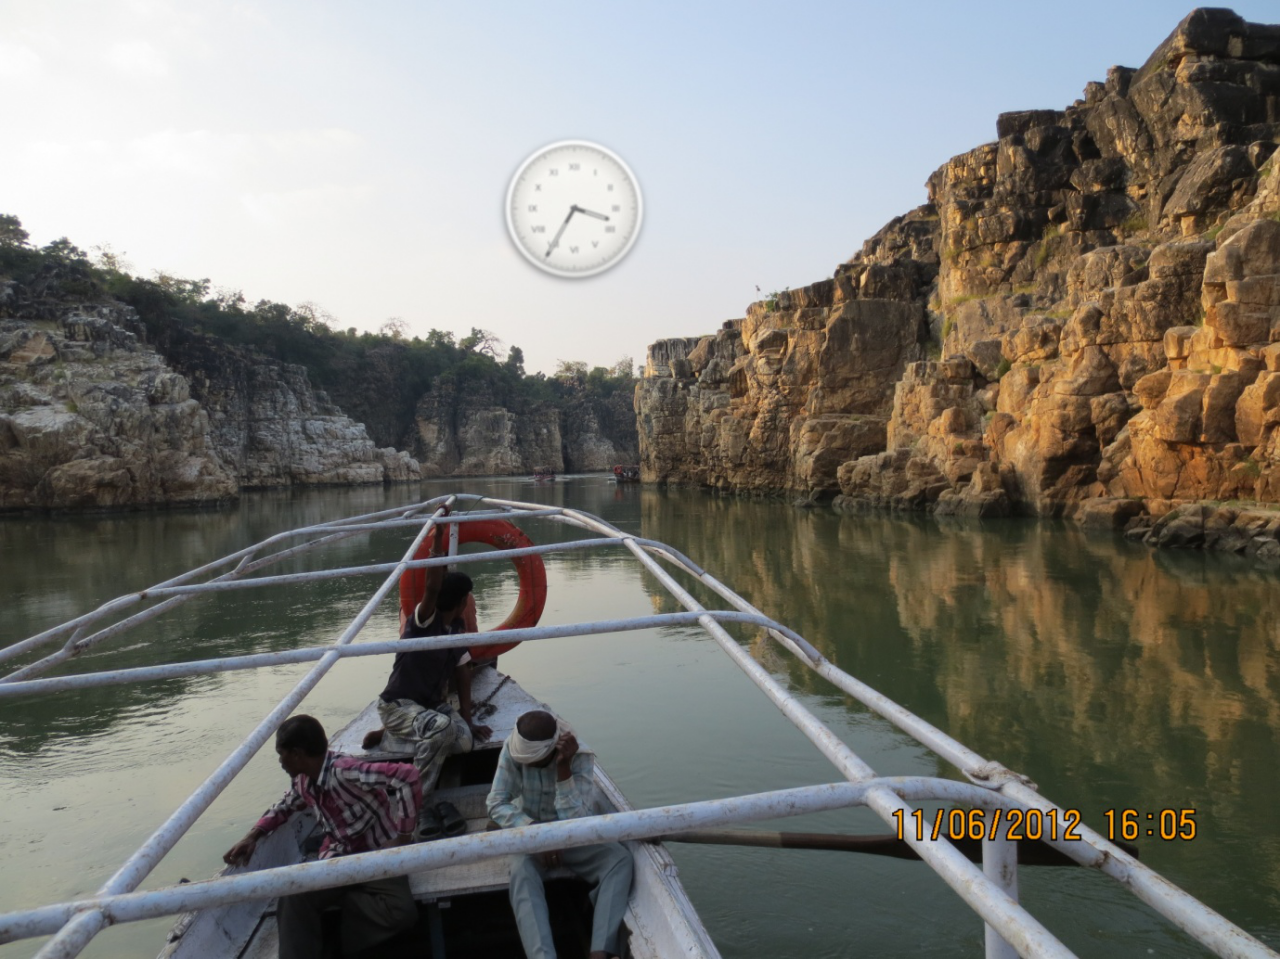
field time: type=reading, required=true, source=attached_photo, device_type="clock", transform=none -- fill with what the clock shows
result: 3:35
